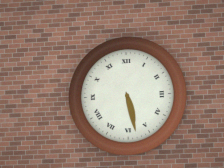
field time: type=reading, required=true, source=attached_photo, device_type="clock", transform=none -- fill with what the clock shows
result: 5:28
